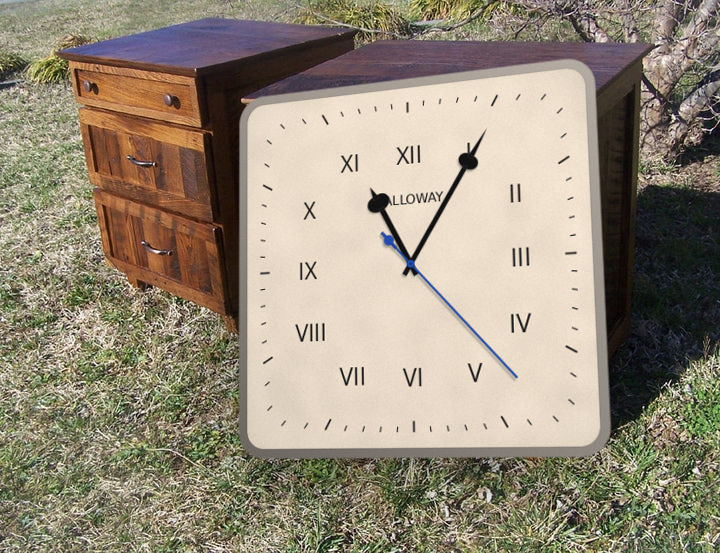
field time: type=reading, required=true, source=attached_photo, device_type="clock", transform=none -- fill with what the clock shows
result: 11:05:23
